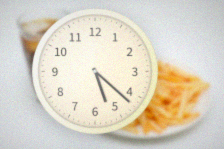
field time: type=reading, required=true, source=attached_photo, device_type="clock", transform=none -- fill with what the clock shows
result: 5:22
